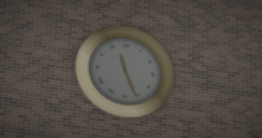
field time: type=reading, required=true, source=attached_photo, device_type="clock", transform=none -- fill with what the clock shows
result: 11:26
